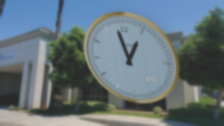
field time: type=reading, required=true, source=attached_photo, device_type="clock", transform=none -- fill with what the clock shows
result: 12:58
